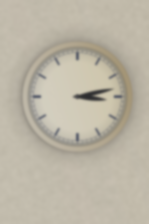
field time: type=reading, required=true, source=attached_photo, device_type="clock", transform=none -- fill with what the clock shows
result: 3:13
